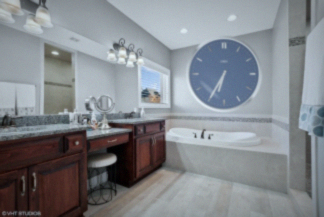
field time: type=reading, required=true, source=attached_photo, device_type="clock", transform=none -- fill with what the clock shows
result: 6:35
